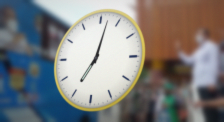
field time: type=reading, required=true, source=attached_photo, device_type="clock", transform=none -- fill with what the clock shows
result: 7:02
